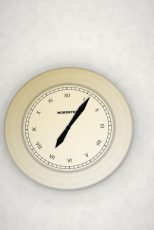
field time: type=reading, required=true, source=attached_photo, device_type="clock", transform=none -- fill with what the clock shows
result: 7:06
